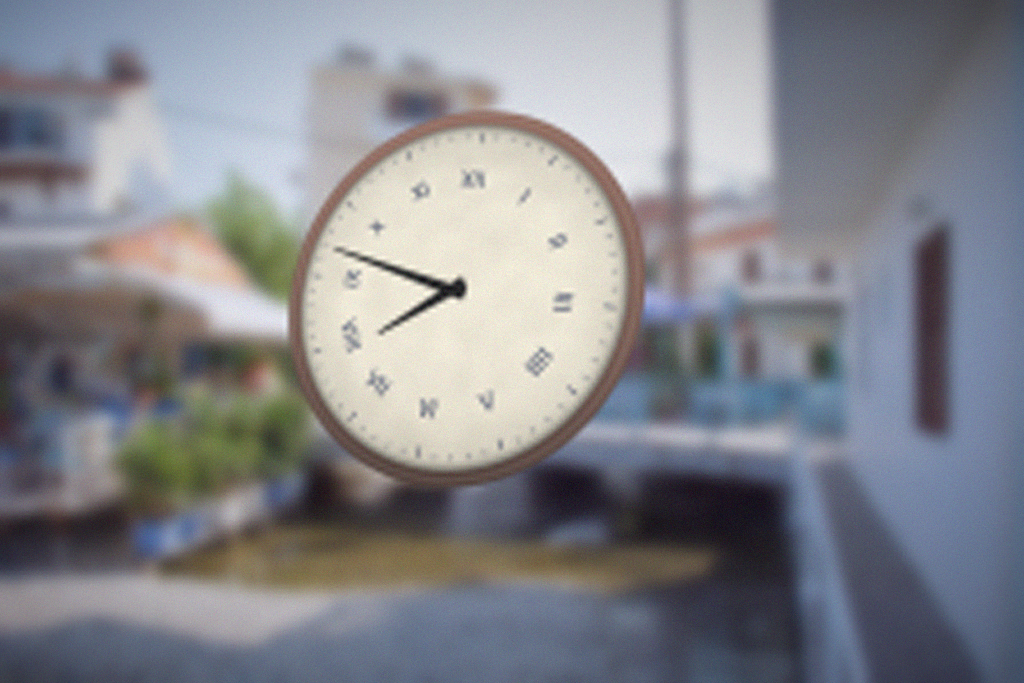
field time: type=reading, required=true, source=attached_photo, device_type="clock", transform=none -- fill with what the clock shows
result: 7:47
